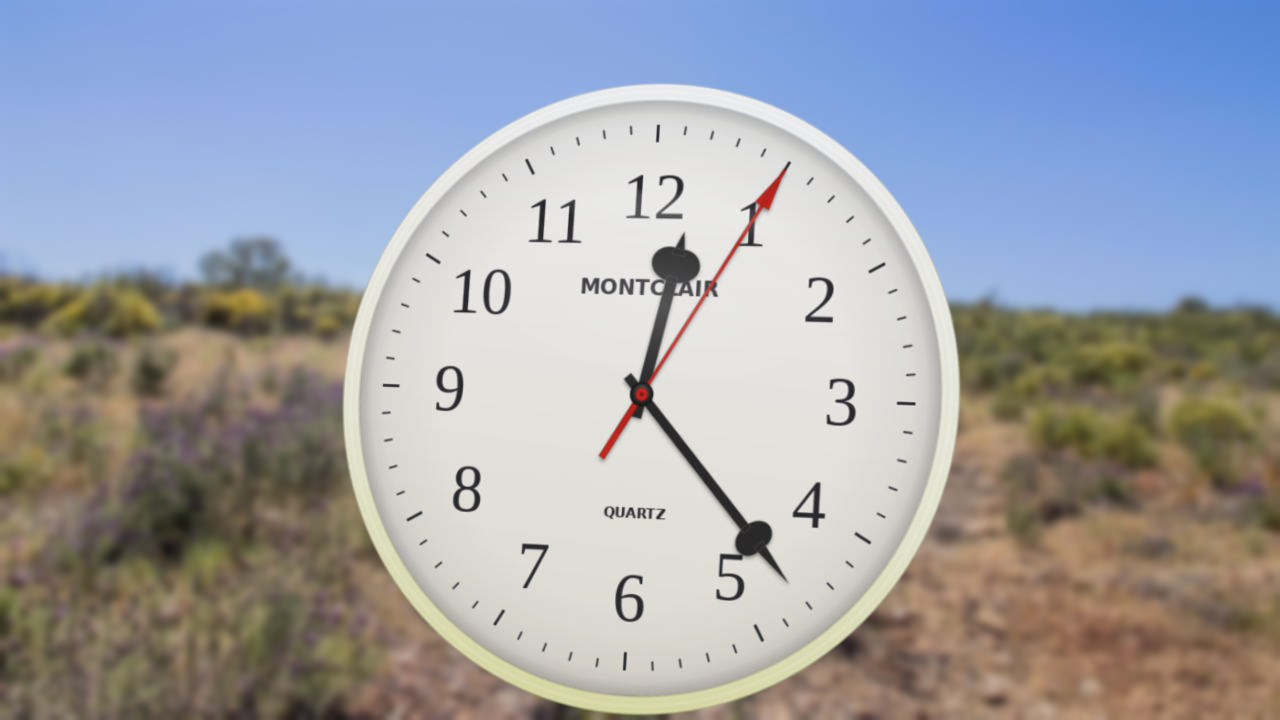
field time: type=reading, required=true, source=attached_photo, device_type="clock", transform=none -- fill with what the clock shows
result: 12:23:05
